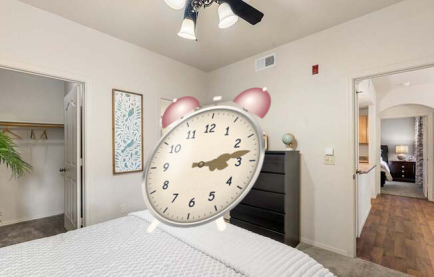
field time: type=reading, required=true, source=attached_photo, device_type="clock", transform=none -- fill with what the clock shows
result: 3:13
